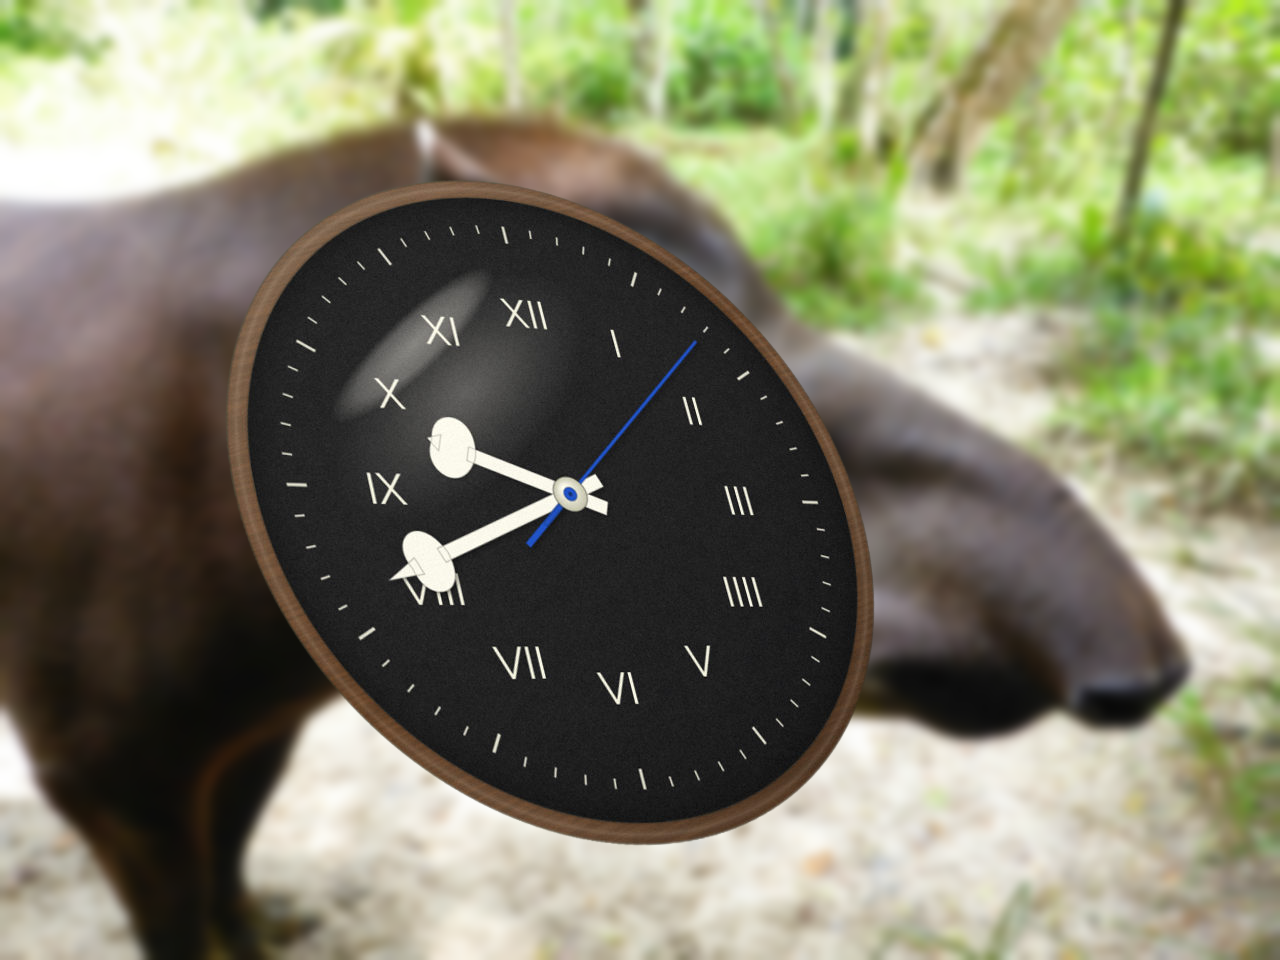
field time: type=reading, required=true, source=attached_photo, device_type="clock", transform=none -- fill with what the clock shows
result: 9:41:08
